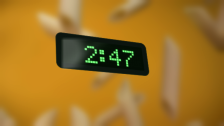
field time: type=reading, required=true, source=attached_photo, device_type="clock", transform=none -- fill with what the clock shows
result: 2:47
